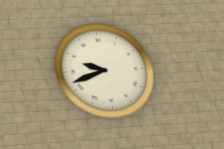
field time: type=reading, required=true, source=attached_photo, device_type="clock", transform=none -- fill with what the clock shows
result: 9:42
